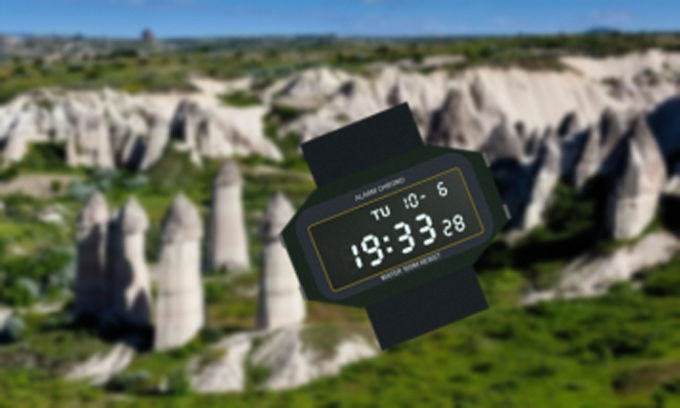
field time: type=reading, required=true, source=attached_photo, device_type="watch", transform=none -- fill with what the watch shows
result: 19:33:28
